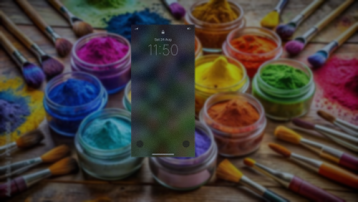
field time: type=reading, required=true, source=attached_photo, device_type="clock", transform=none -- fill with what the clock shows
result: 11:50
